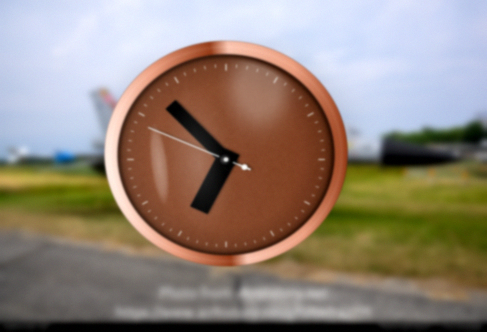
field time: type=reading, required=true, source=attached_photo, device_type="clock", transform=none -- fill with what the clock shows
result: 6:52:49
